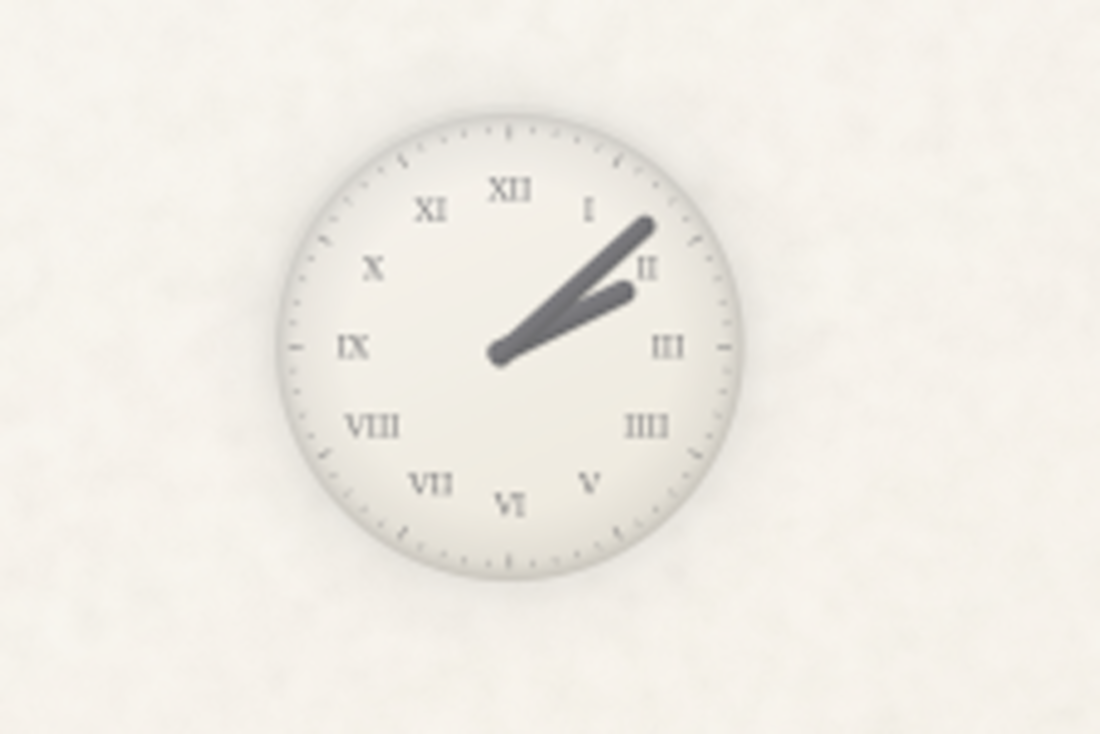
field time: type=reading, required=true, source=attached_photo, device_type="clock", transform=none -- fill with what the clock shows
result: 2:08
